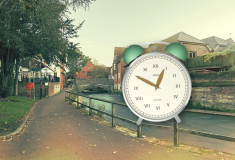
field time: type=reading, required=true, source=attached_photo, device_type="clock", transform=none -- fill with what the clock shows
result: 12:50
